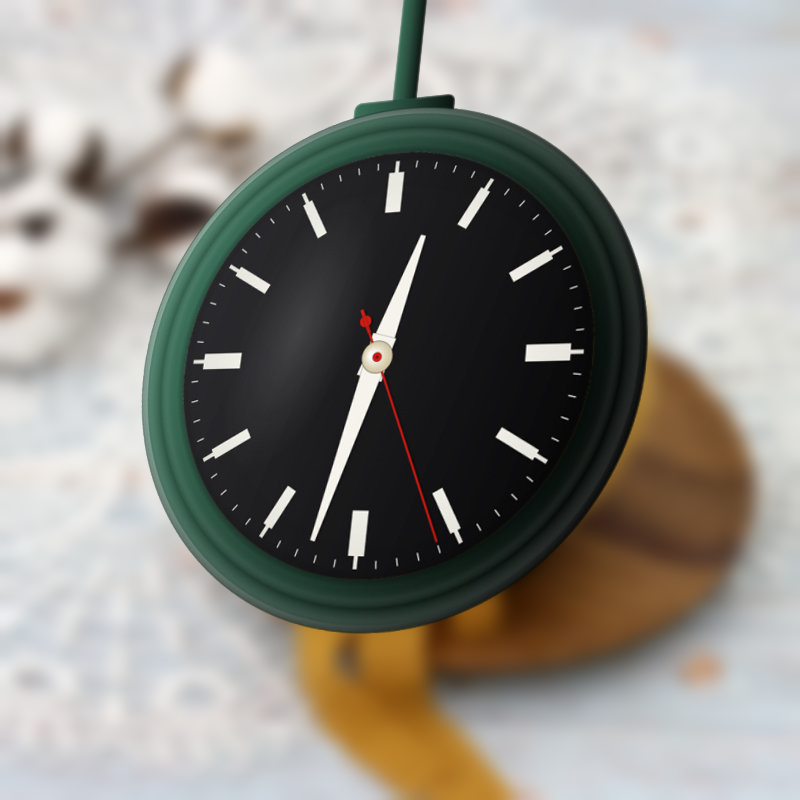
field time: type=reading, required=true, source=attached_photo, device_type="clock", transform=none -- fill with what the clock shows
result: 12:32:26
